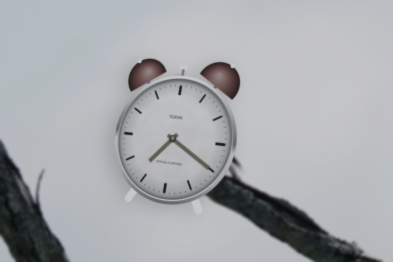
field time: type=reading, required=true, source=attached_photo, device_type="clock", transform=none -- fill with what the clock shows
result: 7:20
